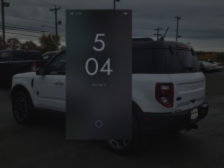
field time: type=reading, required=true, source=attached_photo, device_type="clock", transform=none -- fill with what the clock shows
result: 5:04
